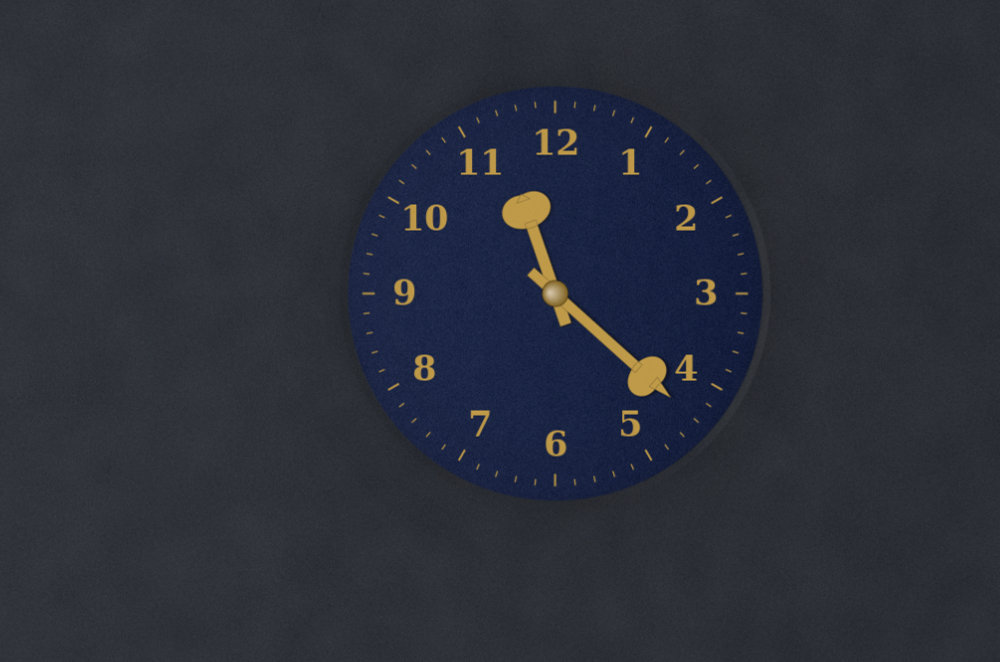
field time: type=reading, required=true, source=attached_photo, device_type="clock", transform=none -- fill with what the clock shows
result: 11:22
